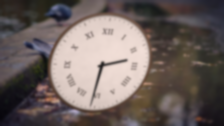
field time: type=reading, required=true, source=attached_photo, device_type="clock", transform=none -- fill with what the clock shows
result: 2:31
